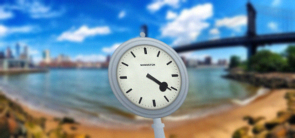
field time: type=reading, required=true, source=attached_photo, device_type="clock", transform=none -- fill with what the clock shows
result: 4:21
